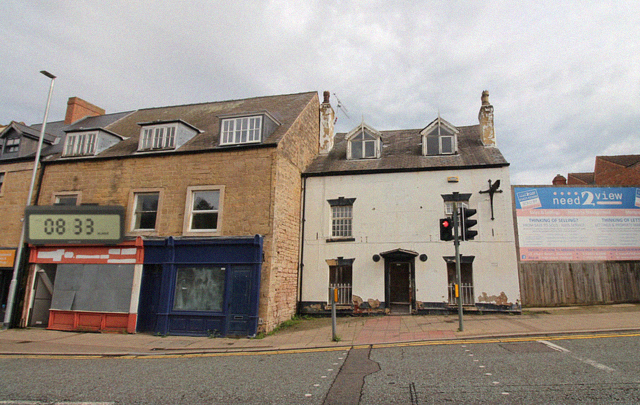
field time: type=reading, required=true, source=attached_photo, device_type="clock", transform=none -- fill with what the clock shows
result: 8:33
